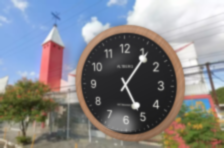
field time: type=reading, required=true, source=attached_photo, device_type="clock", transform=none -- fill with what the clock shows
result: 5:06
